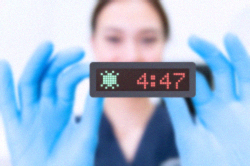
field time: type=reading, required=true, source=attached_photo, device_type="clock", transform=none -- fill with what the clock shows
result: 4:47
